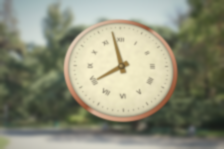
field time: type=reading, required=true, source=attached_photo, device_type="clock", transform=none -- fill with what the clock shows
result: 7:58
